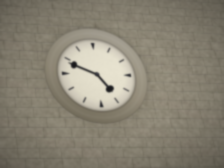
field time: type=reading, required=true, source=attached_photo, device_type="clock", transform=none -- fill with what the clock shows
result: 4:49
